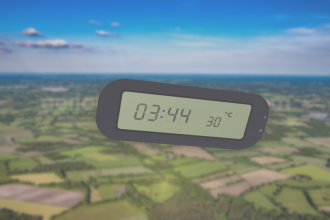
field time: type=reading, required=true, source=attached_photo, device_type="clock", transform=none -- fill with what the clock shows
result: 3:44
